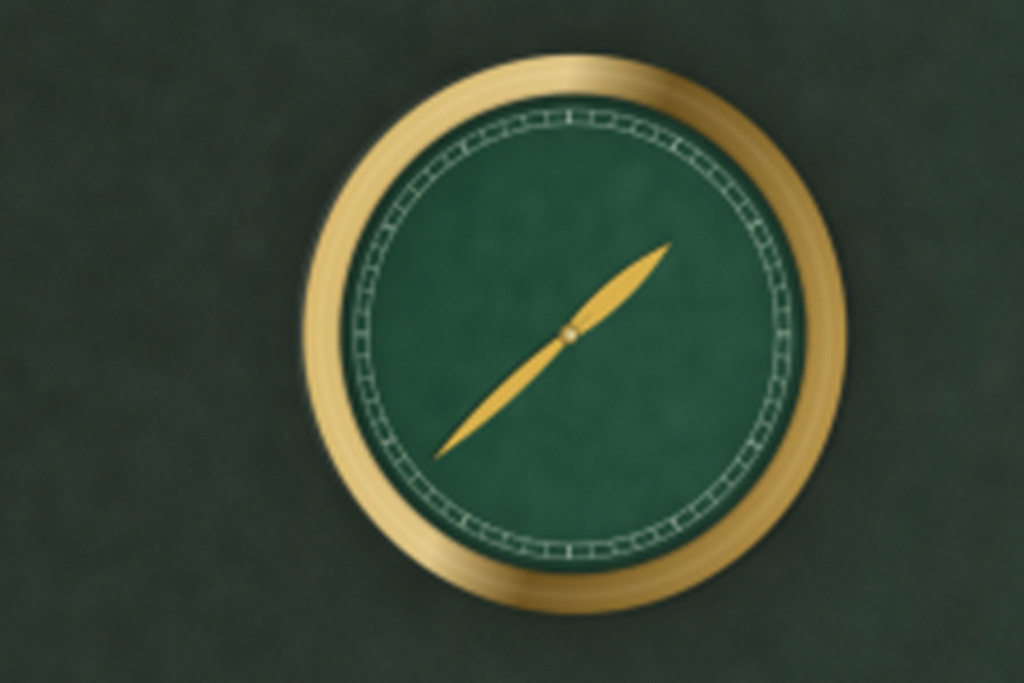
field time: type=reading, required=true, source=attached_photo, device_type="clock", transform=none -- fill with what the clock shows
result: 1:38
